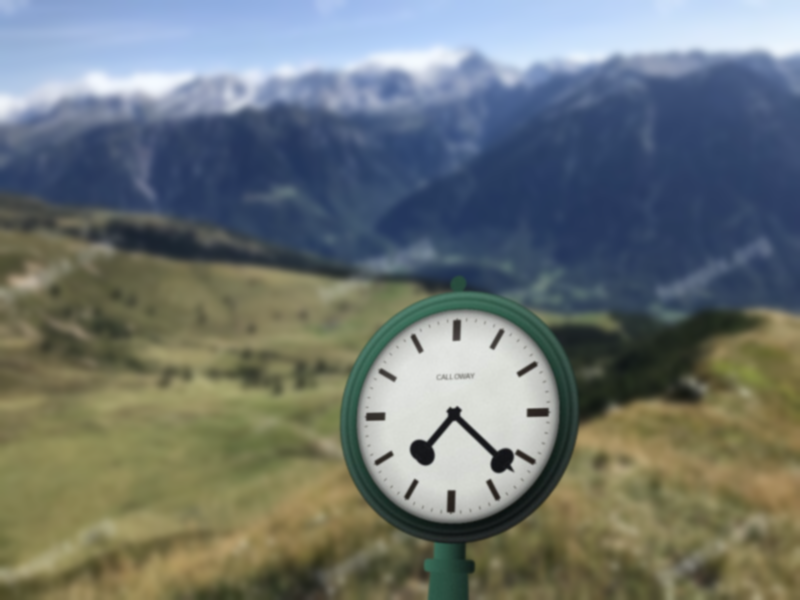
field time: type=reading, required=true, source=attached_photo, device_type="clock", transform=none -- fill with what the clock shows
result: 7:22
